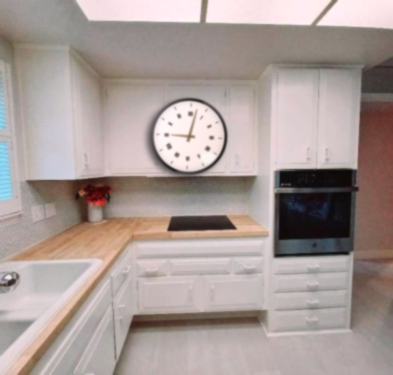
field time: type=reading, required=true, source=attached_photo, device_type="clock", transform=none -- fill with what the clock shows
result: 9:02
